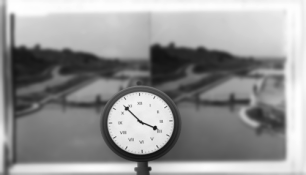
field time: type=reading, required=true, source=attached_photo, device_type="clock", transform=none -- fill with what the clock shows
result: 3:53
